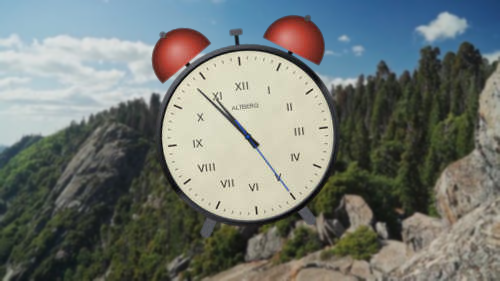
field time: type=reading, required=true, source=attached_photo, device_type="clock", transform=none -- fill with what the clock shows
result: 10:53:25
